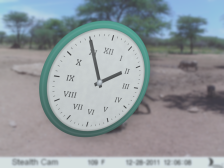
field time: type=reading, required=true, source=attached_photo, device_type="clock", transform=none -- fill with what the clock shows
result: 1:55
